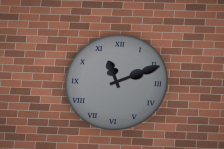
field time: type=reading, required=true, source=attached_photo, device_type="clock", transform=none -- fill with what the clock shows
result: 11:11
